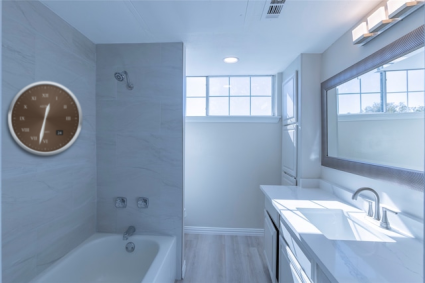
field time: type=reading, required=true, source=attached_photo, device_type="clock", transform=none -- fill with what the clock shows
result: 12:32
